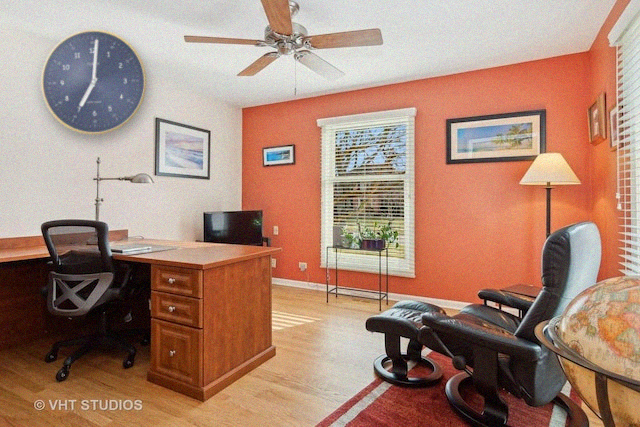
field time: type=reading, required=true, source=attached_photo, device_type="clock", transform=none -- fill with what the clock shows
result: 7:01
